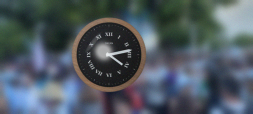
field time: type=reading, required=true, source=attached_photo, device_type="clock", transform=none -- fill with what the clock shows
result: 4:13
